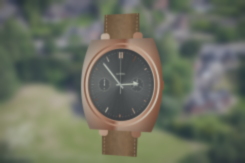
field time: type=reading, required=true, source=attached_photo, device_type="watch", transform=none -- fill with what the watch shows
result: 2:53
